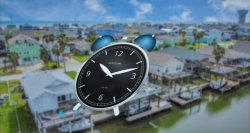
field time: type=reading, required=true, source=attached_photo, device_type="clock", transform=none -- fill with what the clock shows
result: 10:12
